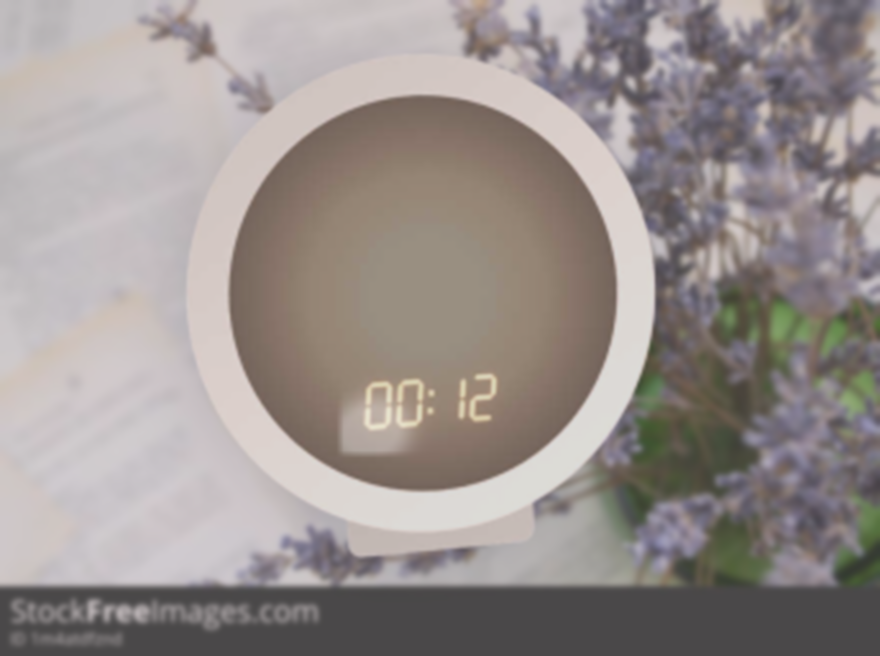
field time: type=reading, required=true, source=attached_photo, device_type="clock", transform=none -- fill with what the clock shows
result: 0:12
